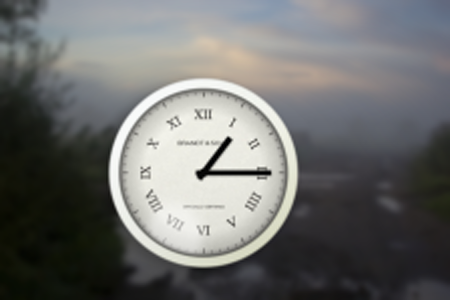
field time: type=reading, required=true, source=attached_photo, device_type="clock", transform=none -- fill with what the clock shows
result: 1:15
